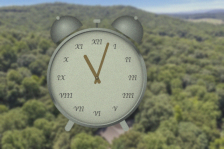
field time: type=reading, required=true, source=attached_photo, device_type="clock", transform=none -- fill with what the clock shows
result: 11:03
